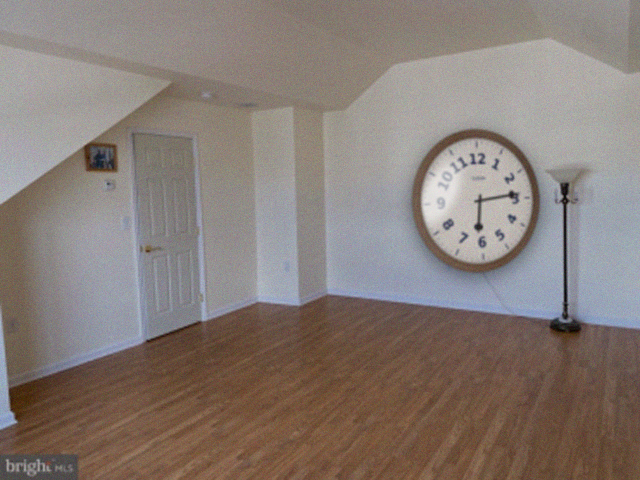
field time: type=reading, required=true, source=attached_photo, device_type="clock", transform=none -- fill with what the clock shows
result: 6:14
